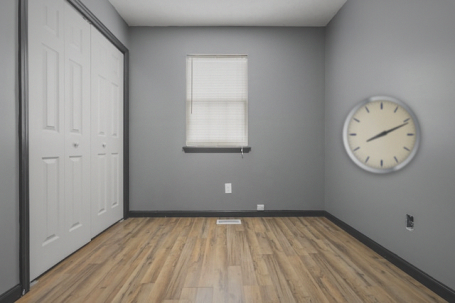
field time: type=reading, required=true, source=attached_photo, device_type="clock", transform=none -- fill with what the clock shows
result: 8:11
